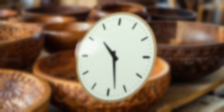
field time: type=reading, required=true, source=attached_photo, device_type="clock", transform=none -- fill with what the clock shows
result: 10:28
